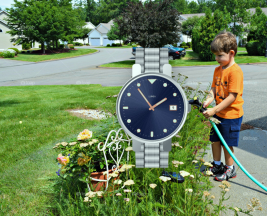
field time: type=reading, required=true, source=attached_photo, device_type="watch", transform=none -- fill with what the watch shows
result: 1:54
